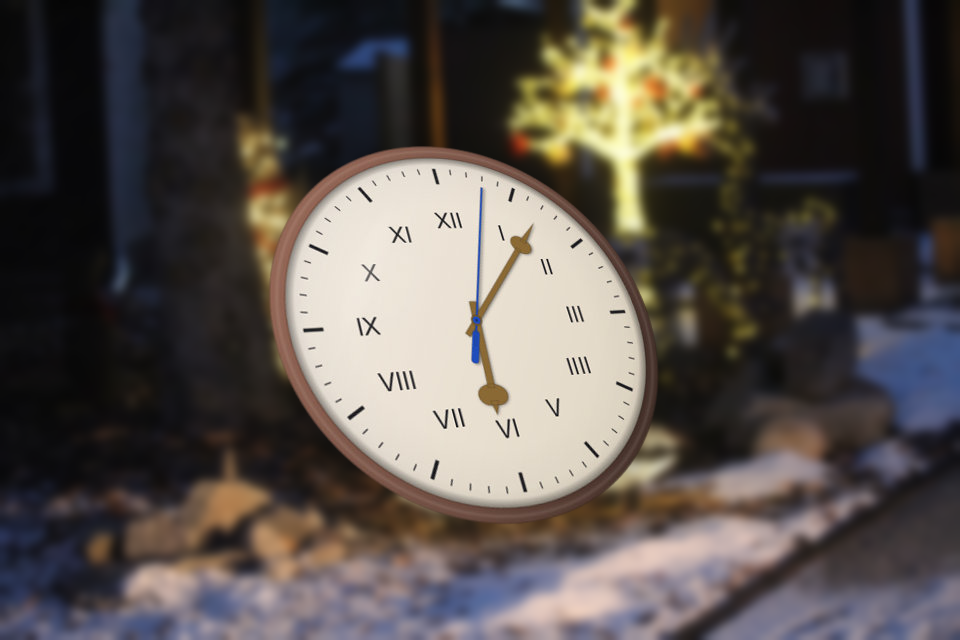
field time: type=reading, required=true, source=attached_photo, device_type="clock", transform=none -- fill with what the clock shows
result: 6:07:03
